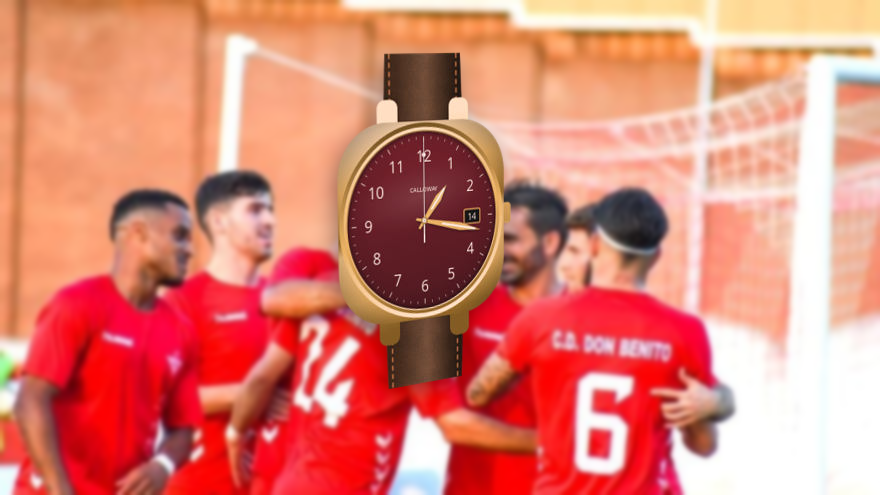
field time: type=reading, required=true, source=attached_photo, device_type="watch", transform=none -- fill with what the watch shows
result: 1:17:00
